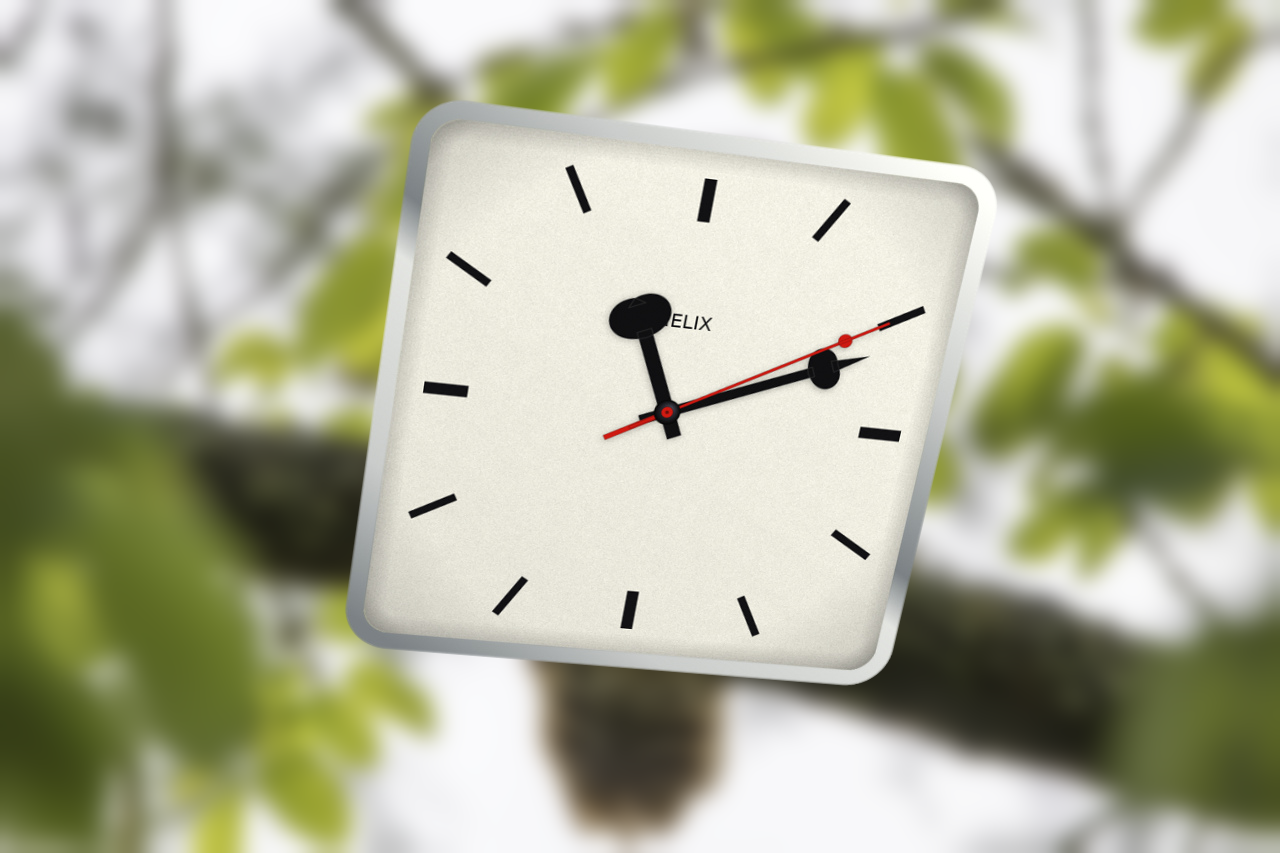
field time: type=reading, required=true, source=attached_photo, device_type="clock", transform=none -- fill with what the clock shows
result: 11:11:10
